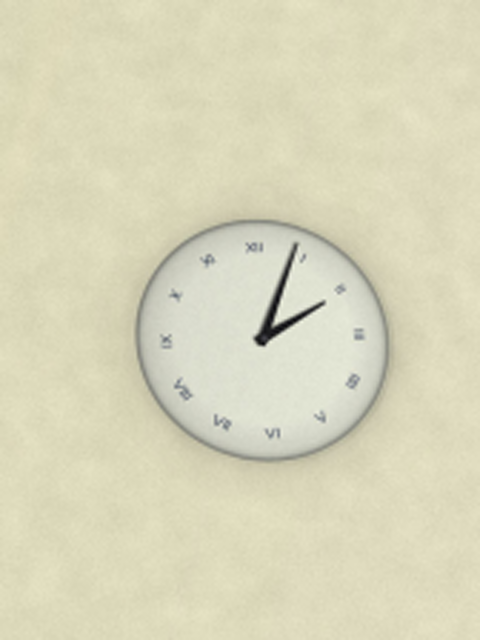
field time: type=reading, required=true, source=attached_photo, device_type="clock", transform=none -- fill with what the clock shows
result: 2:04
